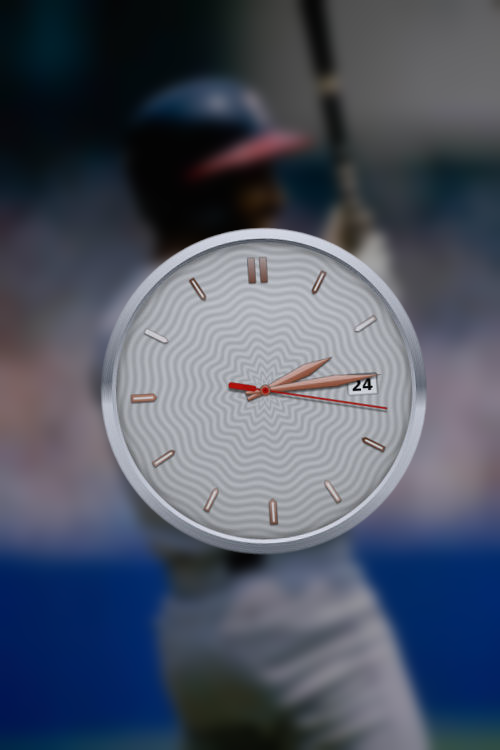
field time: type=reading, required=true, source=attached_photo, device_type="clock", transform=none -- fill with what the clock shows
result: 2:14:17
